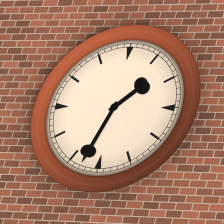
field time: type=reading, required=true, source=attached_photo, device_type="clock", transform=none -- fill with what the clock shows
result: 1:33
